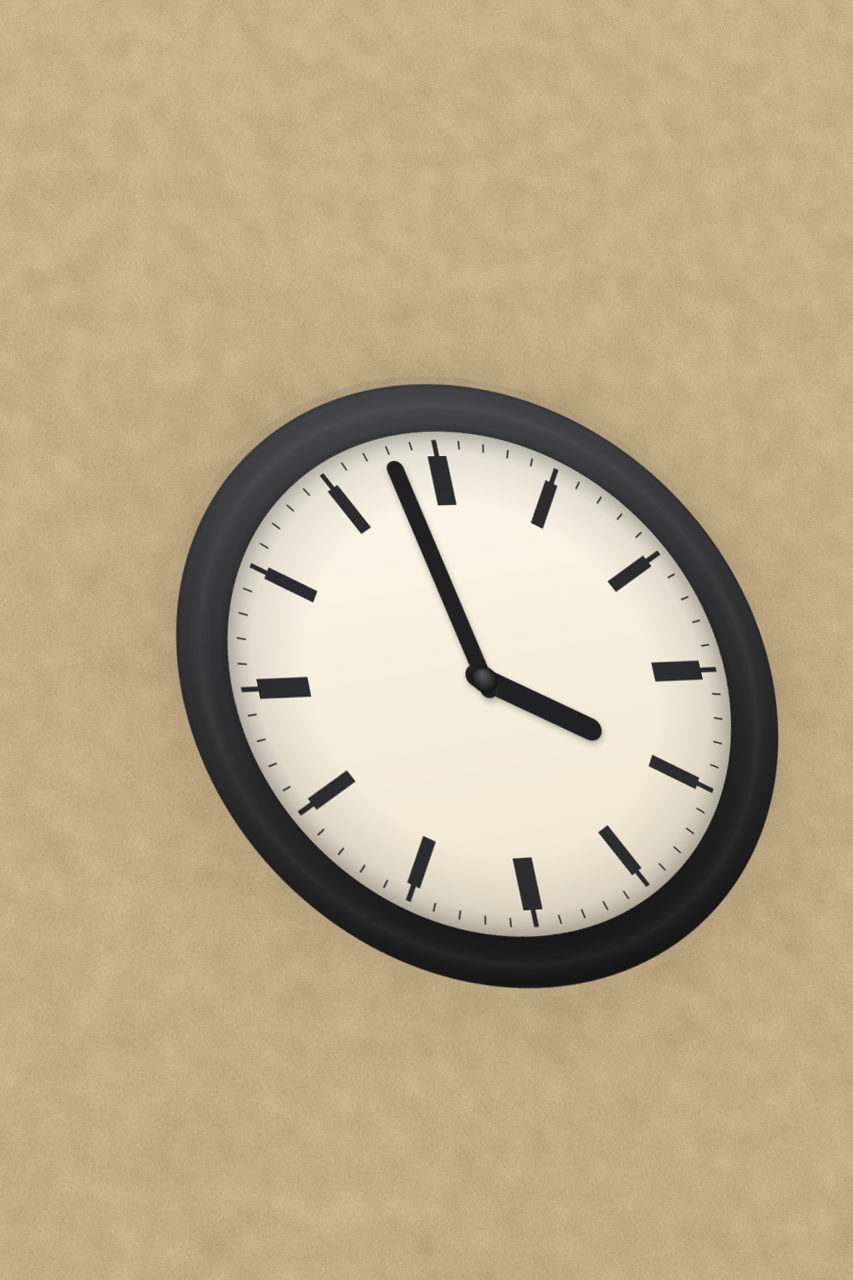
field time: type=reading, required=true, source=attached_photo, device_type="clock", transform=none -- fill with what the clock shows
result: 3:58
